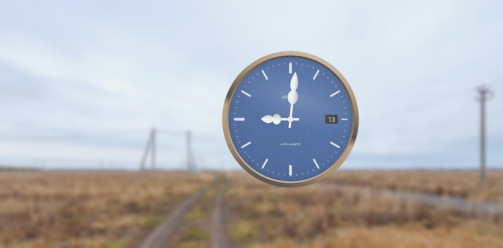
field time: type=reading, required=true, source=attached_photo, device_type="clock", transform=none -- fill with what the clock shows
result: 9:01
